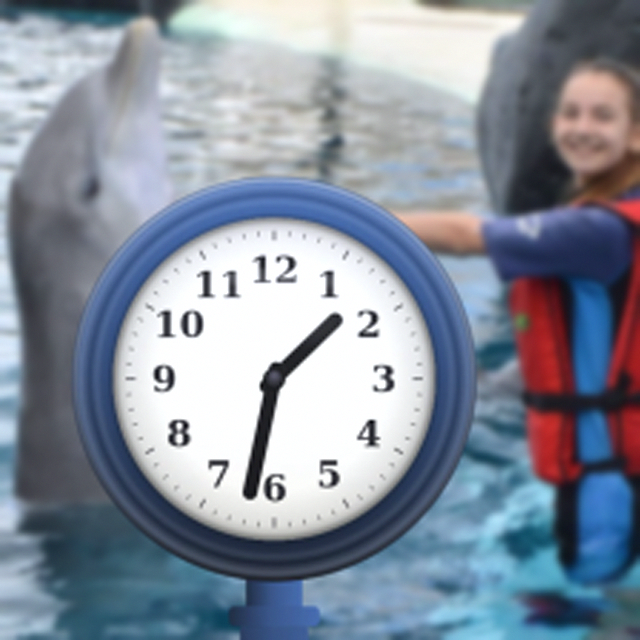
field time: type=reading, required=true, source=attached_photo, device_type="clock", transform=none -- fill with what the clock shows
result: 1:32
